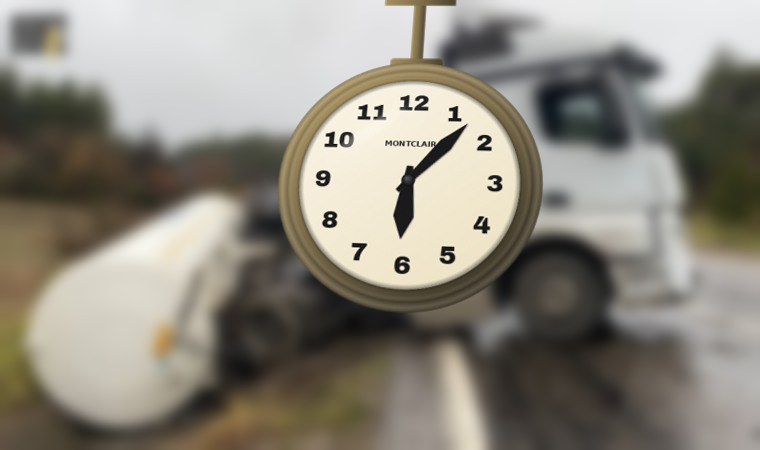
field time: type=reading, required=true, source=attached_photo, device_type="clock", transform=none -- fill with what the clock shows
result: 6:07
